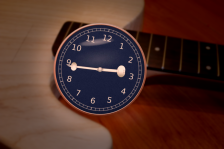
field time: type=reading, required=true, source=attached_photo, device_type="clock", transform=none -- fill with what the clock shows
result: 2:44
